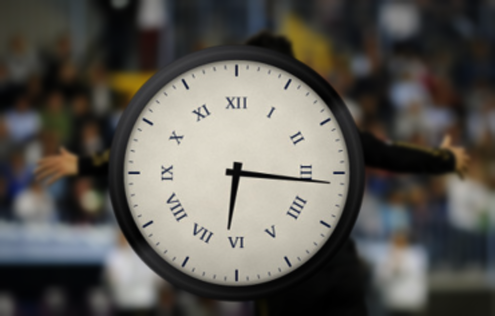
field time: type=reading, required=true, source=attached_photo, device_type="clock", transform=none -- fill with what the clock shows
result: 6:16
